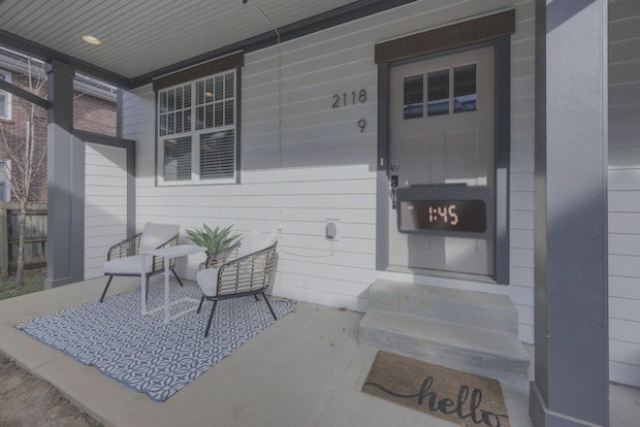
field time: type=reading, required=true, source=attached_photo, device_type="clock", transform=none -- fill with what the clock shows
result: 1:45
